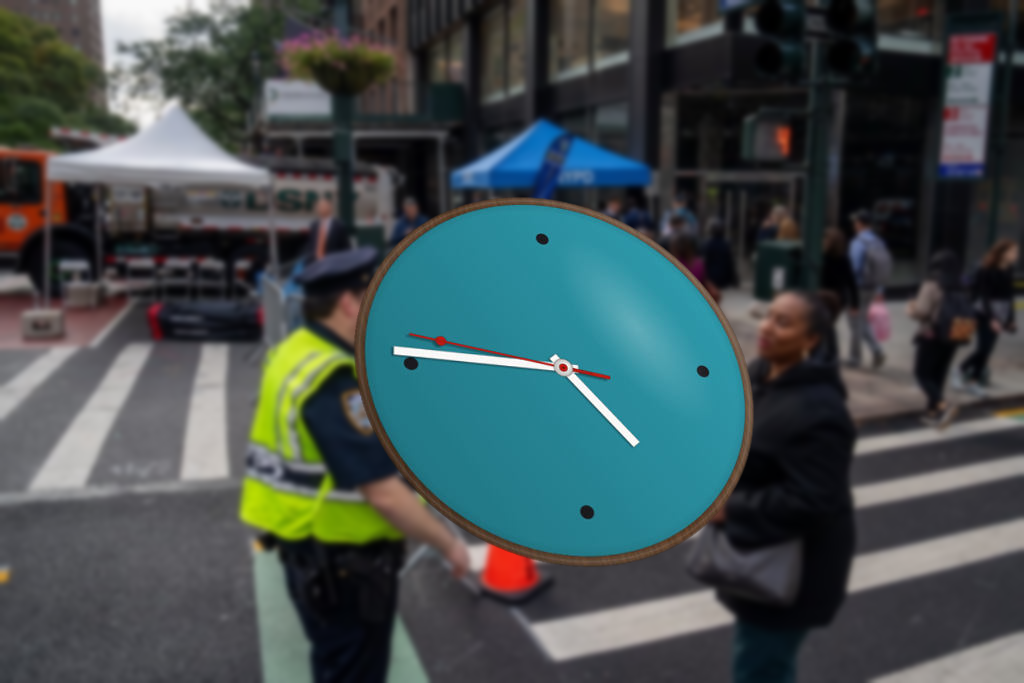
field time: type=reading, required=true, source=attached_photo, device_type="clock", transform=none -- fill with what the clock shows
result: 4:45:47
